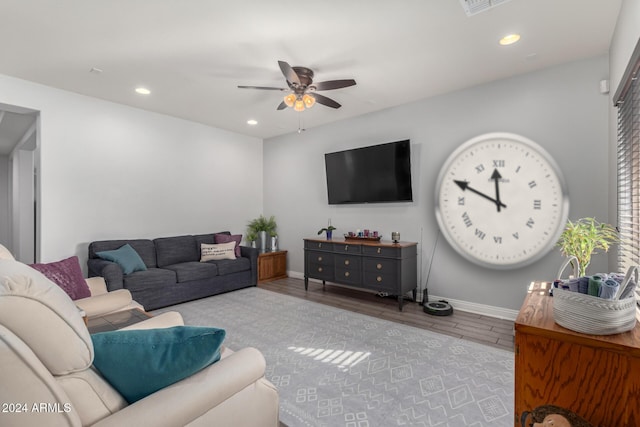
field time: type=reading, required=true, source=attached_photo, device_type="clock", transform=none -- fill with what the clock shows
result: 11:49
